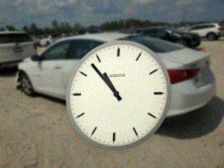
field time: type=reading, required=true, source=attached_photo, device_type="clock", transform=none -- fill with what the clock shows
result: 10:53
